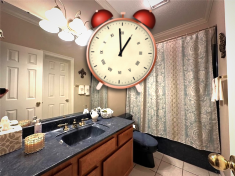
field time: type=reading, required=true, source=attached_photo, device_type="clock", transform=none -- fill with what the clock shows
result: 12:59
